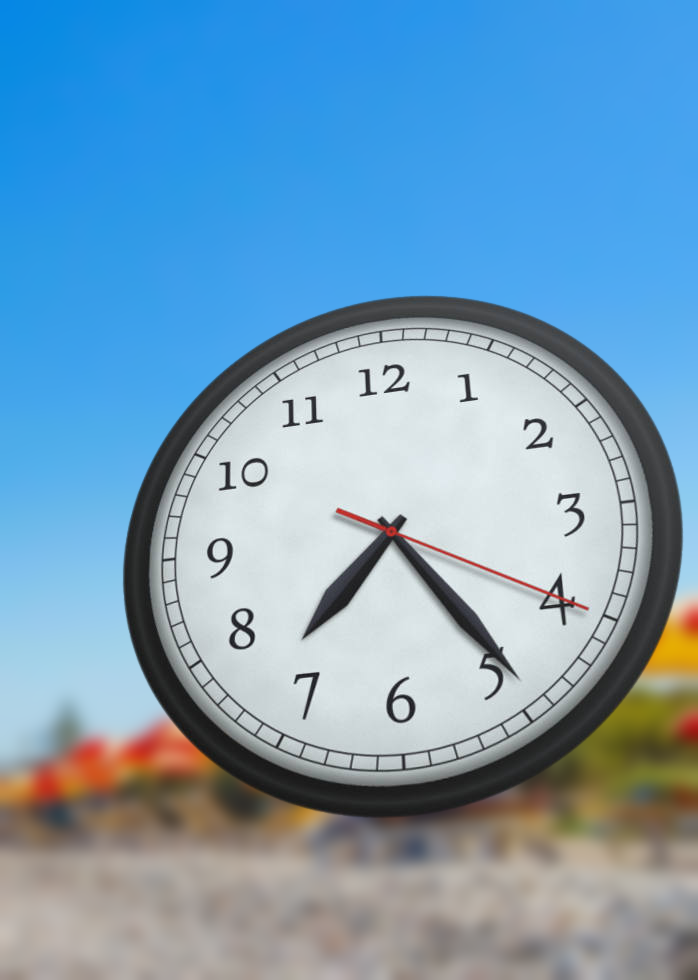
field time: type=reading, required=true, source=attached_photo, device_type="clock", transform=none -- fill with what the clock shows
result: 7:24:20
